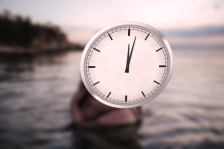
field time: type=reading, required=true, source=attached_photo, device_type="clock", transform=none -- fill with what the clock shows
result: 12:02
